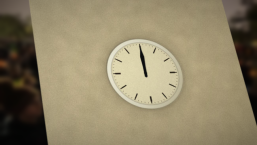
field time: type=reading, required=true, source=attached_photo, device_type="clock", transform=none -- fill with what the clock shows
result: 12:00
